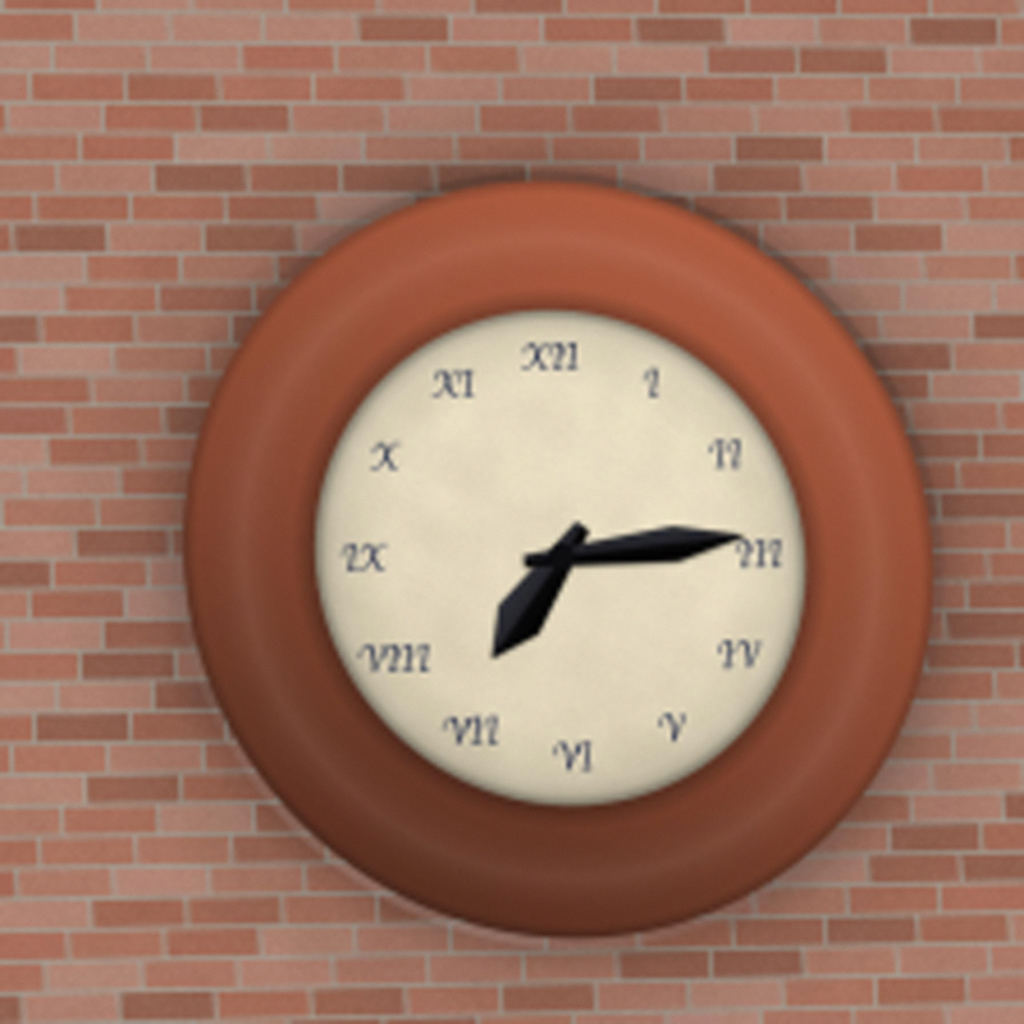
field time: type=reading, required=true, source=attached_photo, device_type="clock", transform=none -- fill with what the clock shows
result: 7:14
